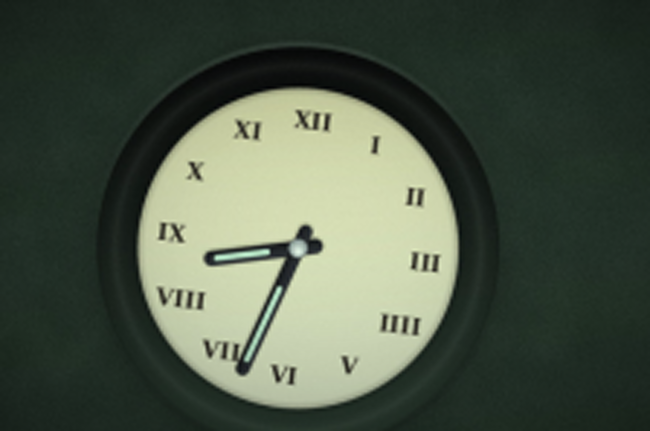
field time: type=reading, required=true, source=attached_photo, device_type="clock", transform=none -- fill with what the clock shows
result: 8:33
